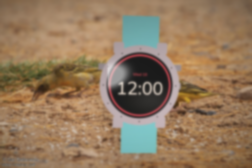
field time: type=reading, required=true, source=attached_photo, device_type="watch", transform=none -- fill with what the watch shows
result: 12:00
